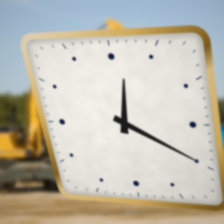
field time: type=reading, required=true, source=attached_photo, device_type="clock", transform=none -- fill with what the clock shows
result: 12:20
